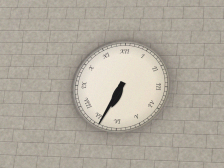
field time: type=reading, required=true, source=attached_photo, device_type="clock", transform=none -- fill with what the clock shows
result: 6:34
